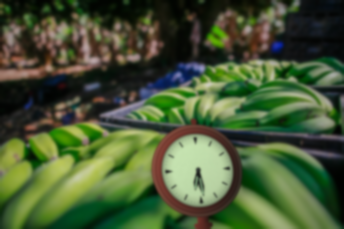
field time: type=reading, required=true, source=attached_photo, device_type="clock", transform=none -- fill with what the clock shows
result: 6:29
